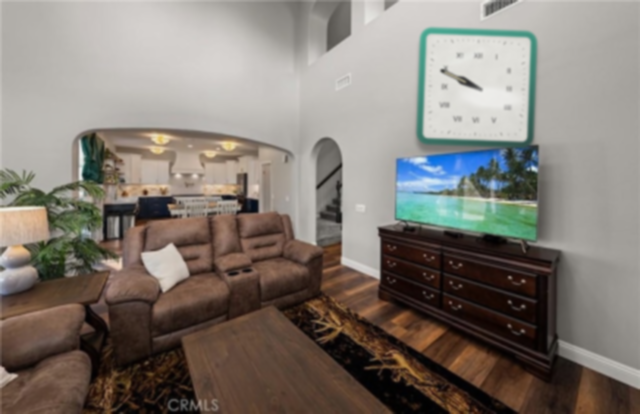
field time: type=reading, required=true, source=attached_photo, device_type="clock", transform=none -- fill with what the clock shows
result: 9:49
